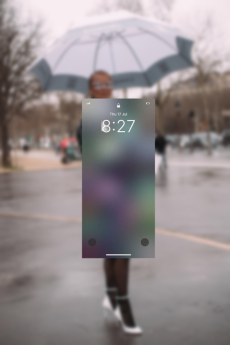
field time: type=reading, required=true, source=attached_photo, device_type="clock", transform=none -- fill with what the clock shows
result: 8:27
